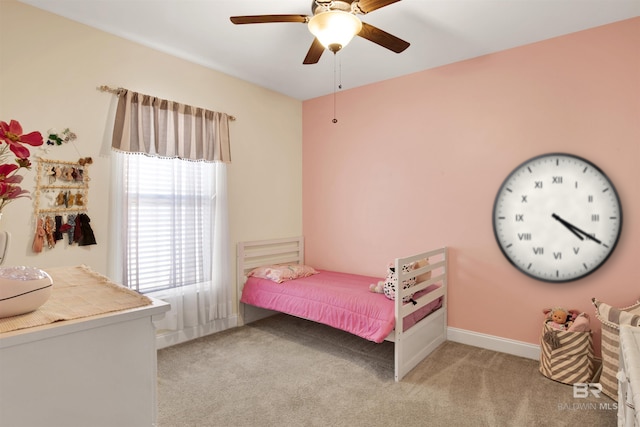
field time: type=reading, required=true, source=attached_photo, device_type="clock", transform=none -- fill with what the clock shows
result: 4:20
